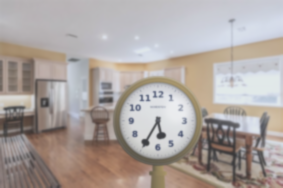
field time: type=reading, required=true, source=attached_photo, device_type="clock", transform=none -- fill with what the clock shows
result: 5:35
